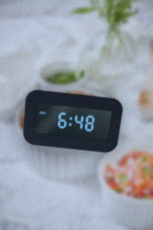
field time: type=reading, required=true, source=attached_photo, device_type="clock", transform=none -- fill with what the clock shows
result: 6:48
